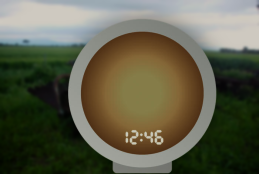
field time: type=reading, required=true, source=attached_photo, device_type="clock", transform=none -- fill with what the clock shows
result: 12:46
